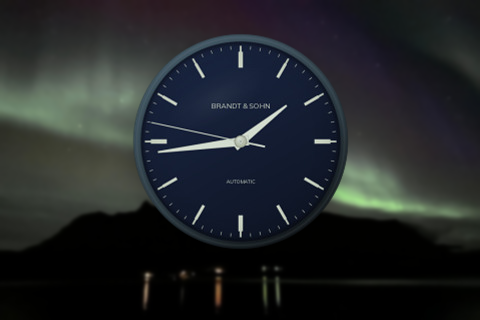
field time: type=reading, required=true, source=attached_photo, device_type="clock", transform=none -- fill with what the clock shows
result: 1:43:47
